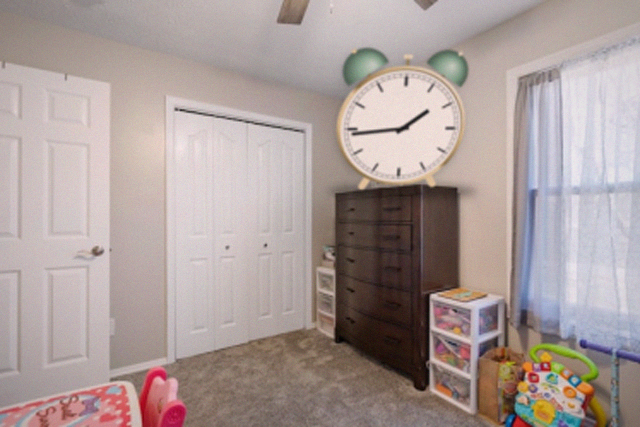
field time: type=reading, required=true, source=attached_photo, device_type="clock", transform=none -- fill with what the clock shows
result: 1:44
